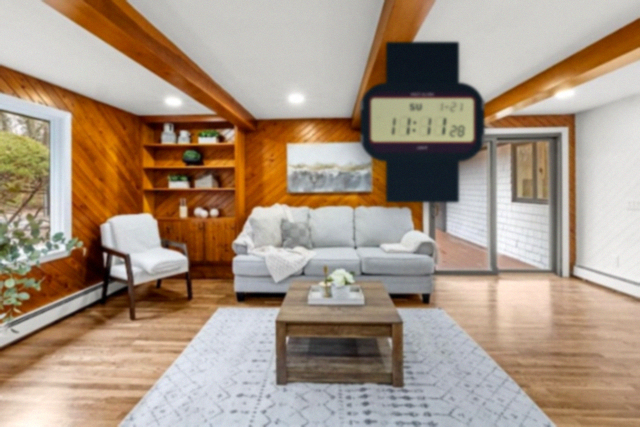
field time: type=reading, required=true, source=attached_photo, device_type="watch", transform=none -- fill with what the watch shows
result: 11:11
